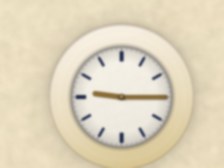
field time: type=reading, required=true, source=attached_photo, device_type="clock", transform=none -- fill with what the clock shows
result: 9:15
